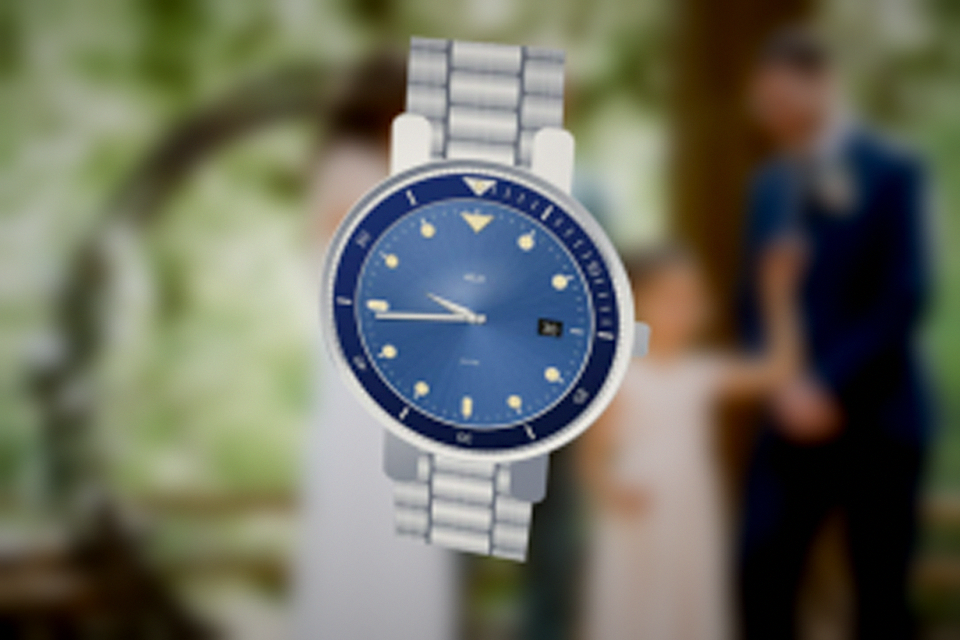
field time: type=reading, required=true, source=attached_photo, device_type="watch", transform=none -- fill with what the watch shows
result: 9:44
